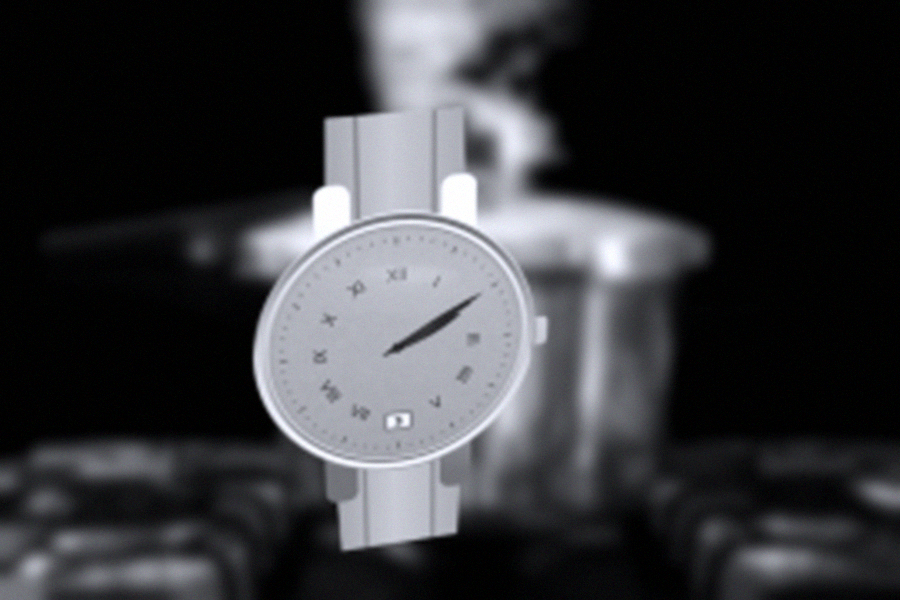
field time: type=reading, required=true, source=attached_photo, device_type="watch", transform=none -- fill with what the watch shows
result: 2:10
